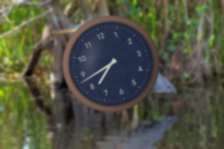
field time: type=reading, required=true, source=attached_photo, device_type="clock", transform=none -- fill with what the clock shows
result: 7:43
